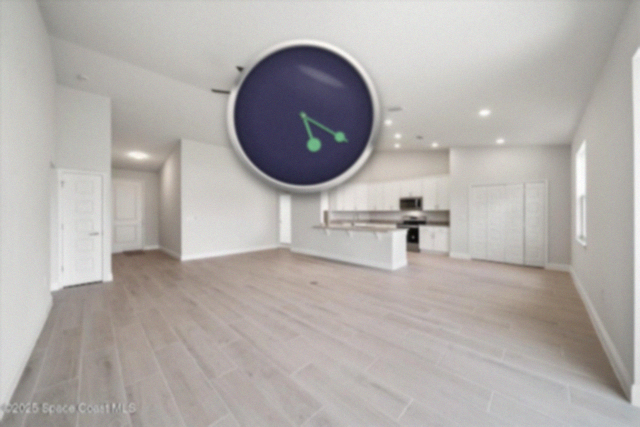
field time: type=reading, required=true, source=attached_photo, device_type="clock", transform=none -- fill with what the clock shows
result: 5:20
